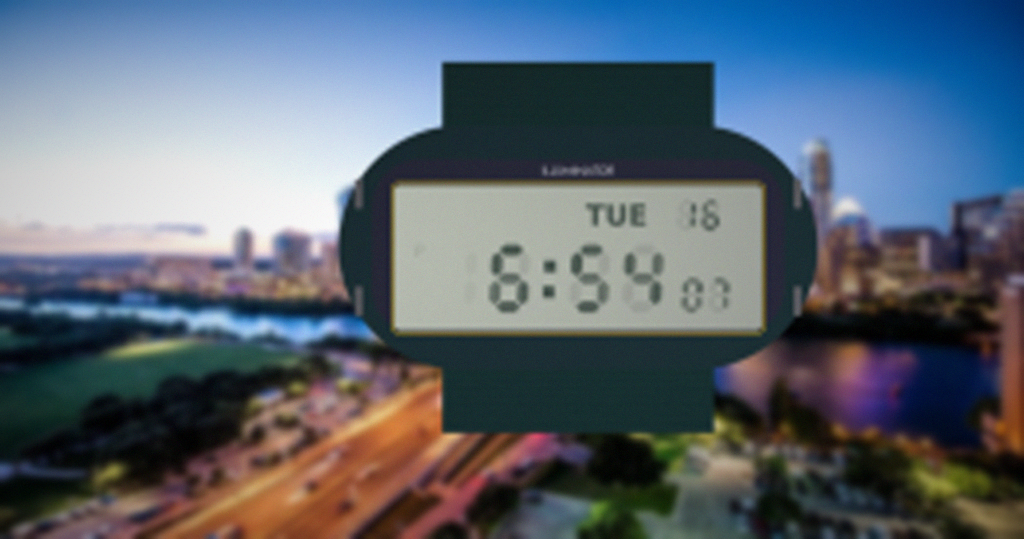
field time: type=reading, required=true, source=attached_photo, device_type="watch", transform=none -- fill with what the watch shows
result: 6:54:07
